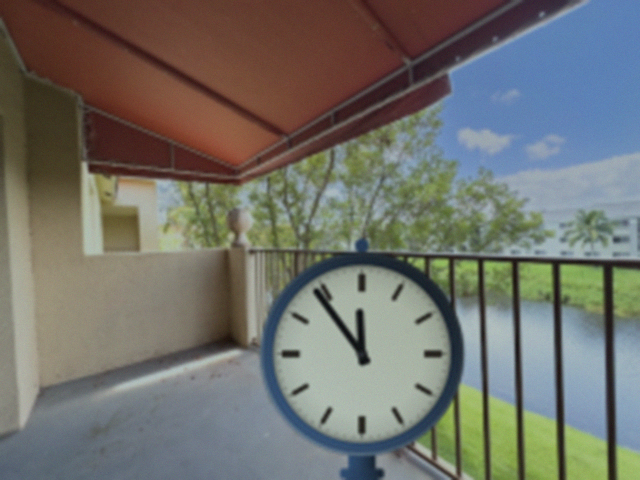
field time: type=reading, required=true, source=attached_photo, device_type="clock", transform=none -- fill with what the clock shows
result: 11:54
